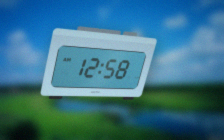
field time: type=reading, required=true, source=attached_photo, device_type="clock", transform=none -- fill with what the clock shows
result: 12:58
